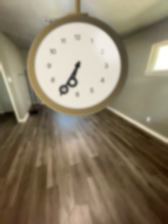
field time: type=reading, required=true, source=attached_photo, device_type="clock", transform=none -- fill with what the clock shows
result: 6:35
